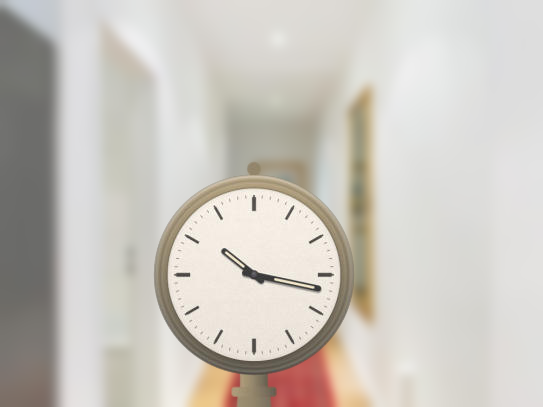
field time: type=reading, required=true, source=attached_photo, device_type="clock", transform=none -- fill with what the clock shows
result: 10:17
